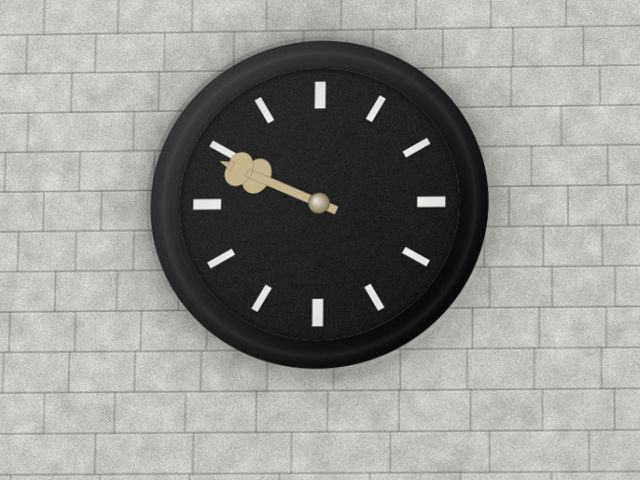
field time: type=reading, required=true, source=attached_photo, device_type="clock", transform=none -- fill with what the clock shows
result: 9:49
